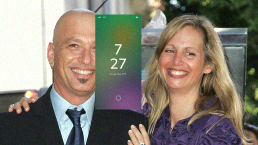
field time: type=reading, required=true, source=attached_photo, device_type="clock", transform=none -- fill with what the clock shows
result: 7:27
